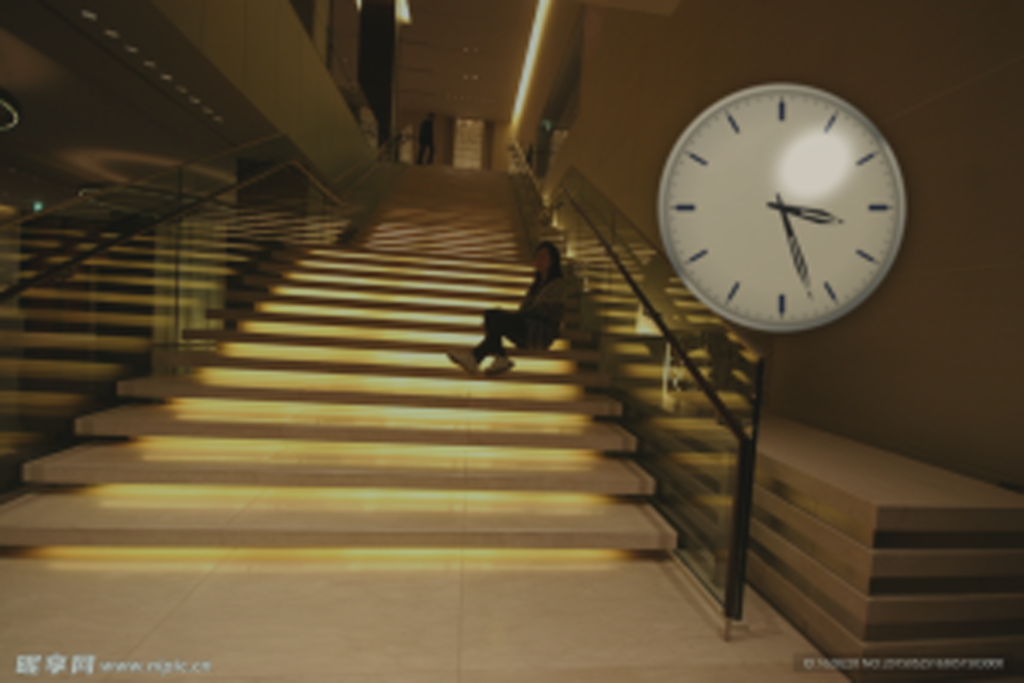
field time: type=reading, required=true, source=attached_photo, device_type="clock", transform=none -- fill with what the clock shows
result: 3:27
